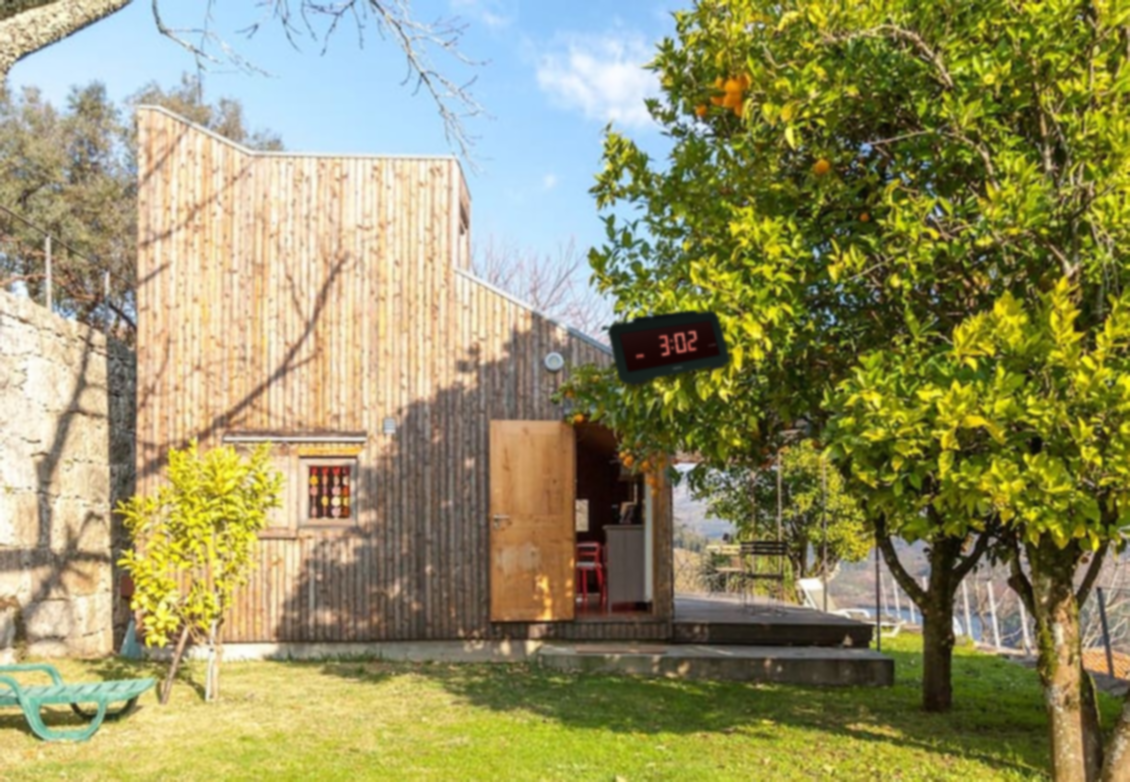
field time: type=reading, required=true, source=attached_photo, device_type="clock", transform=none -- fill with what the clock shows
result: 3:02
